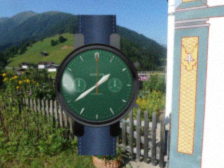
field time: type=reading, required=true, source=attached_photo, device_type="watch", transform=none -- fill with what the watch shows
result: 1:39
